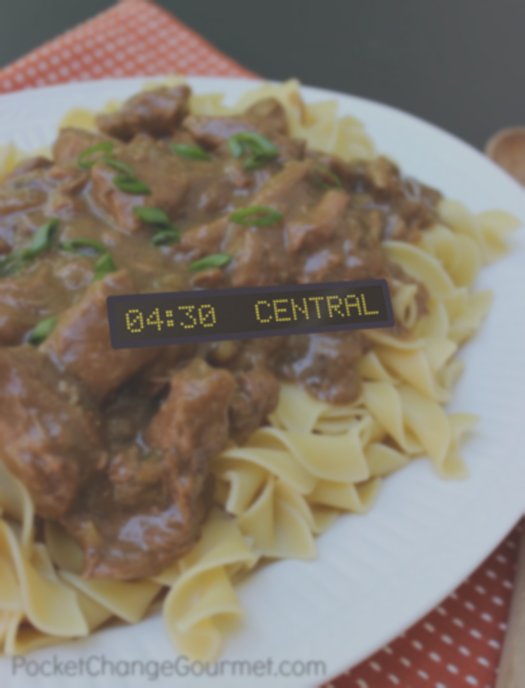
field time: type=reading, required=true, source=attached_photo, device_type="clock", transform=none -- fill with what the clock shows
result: 4:30
